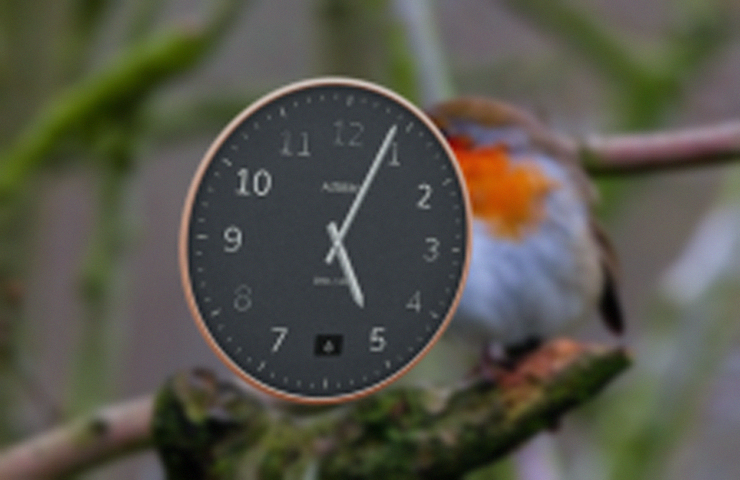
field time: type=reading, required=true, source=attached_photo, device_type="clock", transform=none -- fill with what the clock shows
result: 5:04
